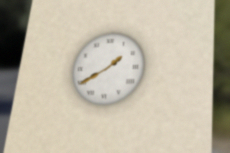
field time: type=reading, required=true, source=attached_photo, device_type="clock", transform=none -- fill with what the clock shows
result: 1:40
